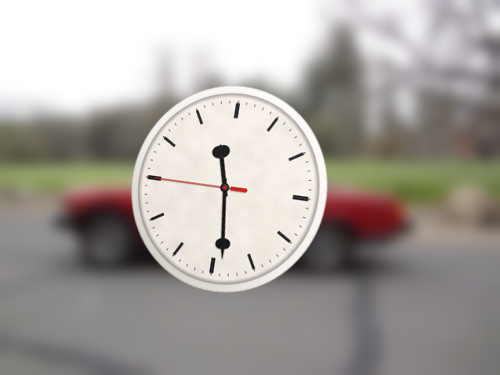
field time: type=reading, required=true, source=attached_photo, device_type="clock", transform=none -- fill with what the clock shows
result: 11:28:45
